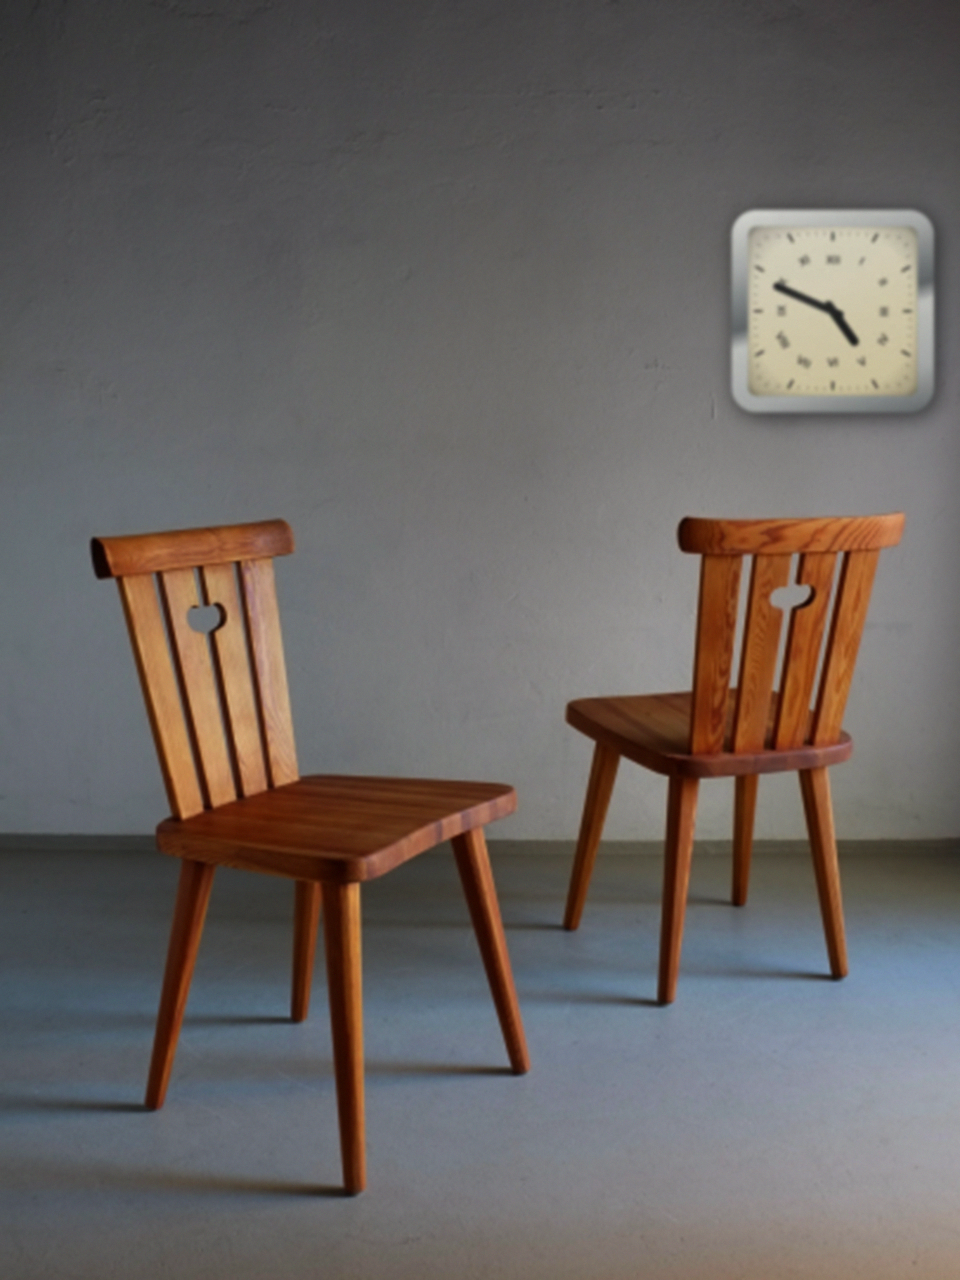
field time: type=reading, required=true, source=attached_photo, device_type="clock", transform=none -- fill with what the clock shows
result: 4:49
